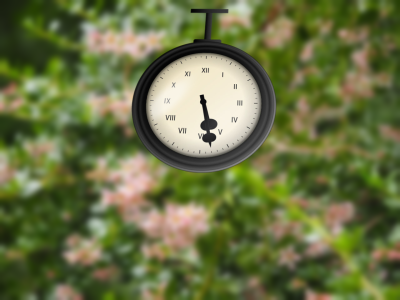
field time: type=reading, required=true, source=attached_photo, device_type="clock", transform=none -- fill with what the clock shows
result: 5:28
